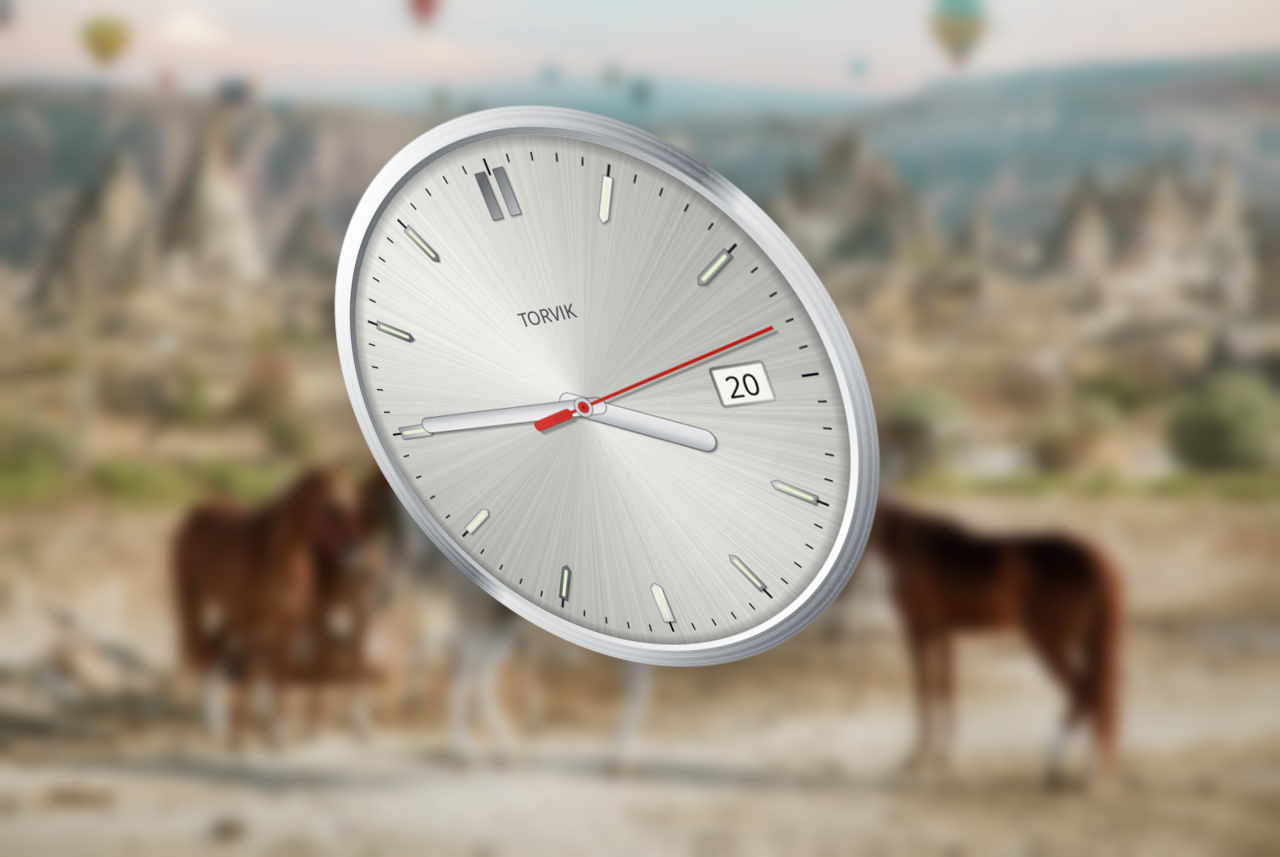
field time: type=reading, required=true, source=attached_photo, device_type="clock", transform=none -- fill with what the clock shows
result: 3:45:13
